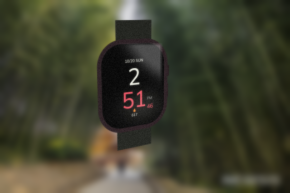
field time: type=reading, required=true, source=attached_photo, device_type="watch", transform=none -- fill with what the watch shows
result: 2:51
